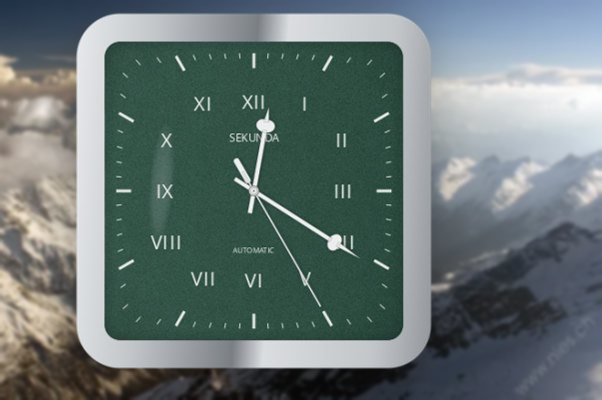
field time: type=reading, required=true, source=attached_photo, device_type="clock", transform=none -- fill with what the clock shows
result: 12:20:25
